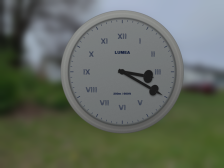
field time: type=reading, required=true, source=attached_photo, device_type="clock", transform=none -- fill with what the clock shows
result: 3:20
